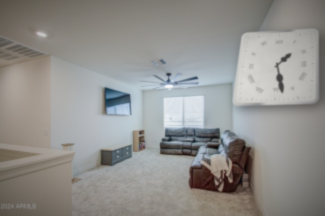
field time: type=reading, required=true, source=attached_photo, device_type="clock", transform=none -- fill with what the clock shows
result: 1:28
